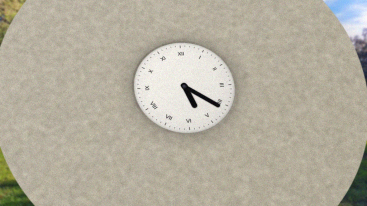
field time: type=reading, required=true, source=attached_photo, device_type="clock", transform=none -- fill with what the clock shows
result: 5:21
